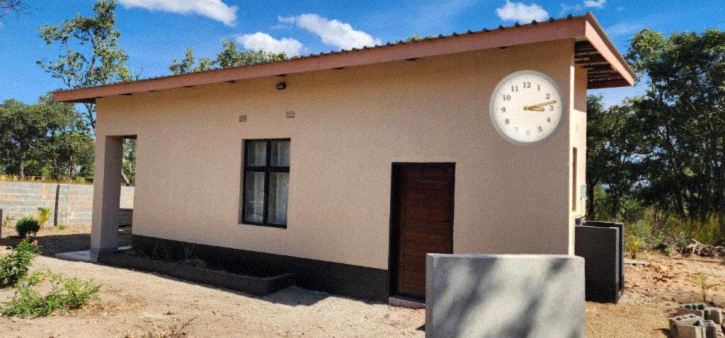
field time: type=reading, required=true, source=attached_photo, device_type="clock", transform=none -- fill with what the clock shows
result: 3:13
